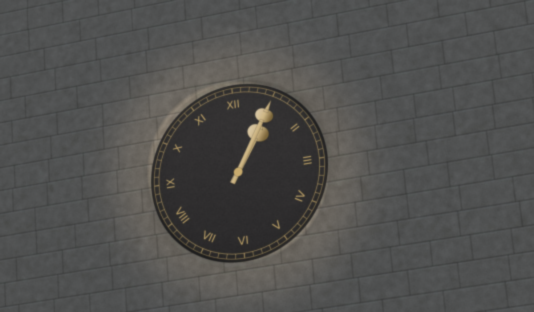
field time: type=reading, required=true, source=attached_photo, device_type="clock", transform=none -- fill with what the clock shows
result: 1:05
